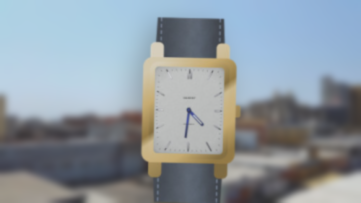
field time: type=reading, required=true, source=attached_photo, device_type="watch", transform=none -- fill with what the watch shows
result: 4:31
